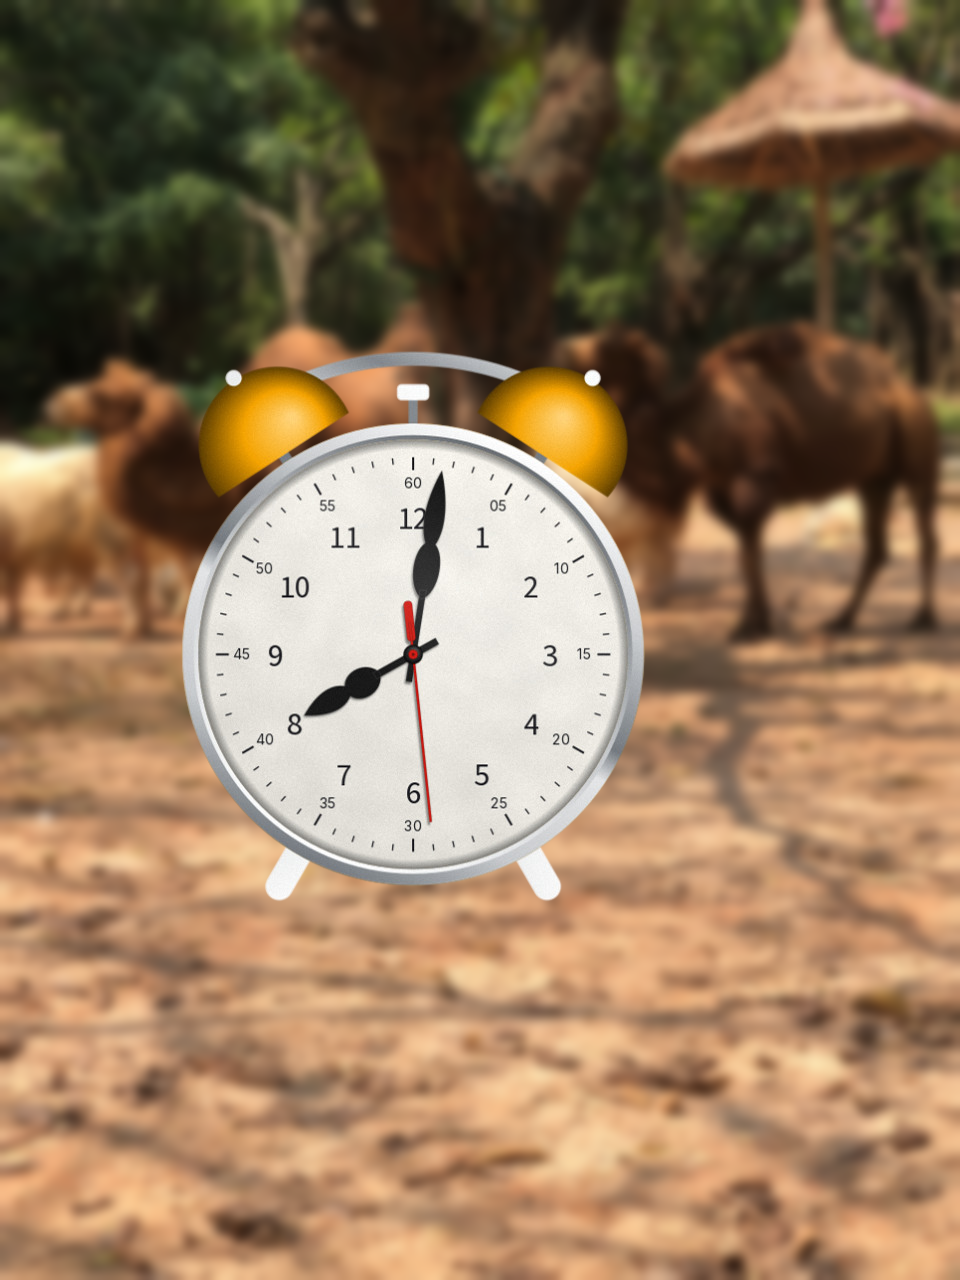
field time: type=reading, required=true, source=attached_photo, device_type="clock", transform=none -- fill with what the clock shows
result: 8:01:29
